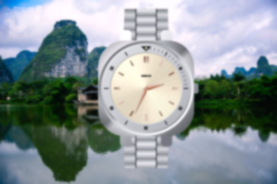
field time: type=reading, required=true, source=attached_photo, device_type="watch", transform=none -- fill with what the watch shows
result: 2:34
